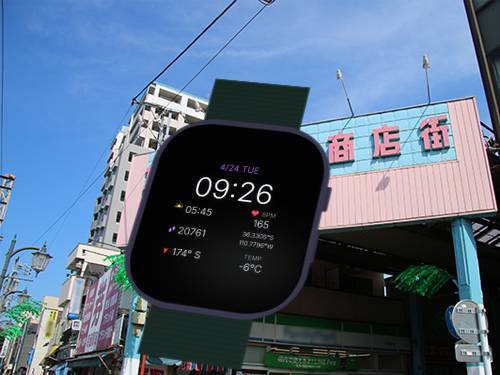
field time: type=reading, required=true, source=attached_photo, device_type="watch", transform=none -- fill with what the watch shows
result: 9:26
